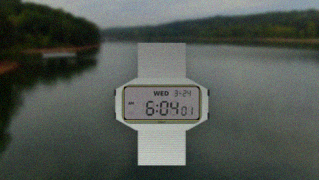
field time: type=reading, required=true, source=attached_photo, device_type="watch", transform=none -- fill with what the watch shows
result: 6:04:01
